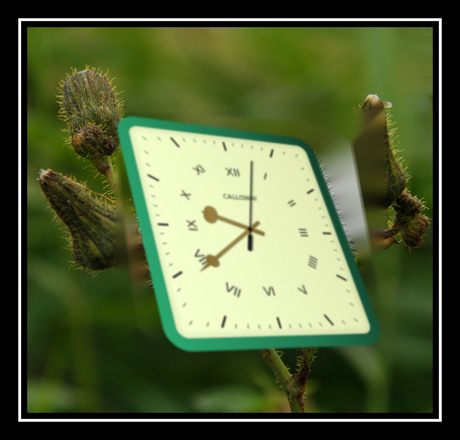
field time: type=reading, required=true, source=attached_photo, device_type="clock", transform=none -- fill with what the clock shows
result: 9:39:03
